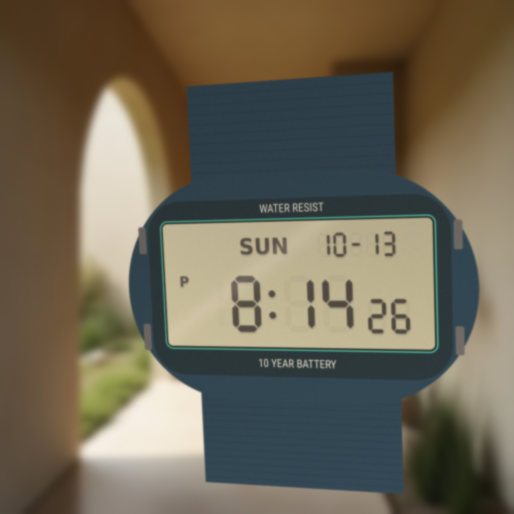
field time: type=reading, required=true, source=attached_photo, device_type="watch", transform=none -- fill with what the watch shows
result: 8:14:26
